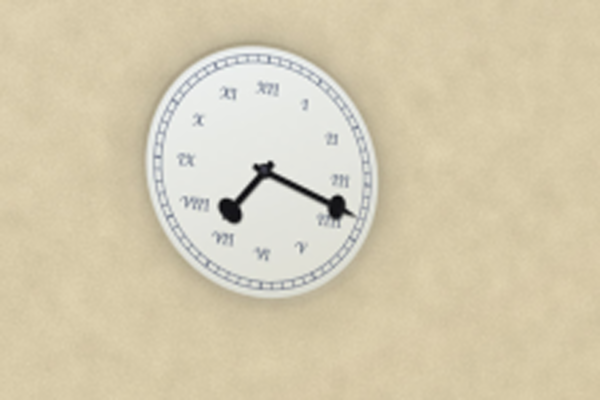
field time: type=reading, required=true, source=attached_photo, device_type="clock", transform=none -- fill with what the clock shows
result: 7:18
